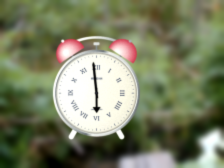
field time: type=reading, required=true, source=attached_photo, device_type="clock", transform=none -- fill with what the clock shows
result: 5:59
